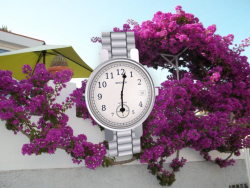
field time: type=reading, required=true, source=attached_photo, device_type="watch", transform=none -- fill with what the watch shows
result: 6:02
